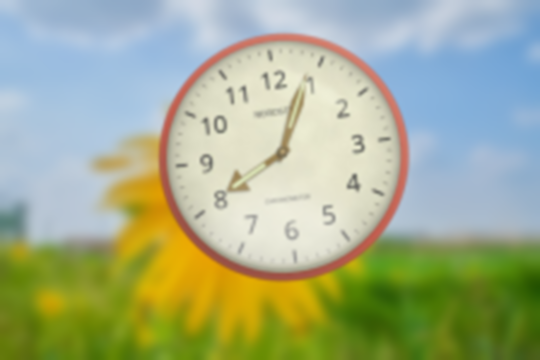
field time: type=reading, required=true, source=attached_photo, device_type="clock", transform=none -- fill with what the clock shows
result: 8:04
